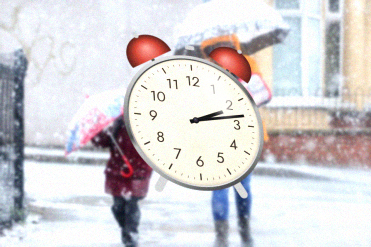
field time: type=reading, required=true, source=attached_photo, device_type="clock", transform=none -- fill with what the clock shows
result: 2:13
